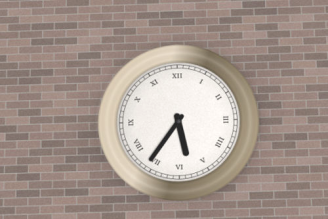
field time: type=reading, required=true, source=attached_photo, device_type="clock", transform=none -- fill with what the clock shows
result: 5:36
